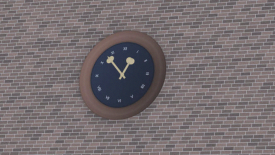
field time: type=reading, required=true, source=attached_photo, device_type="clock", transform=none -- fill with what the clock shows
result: 12:53
